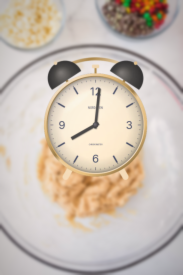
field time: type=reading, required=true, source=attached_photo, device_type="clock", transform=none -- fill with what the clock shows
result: 8:01
